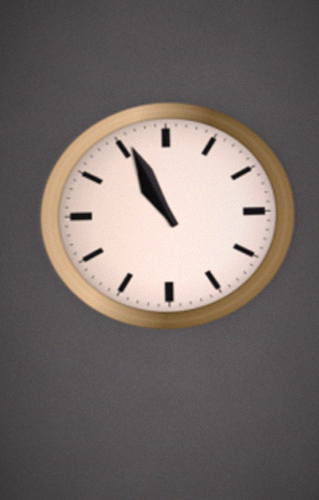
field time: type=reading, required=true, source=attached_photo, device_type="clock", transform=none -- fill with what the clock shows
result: 10:56
